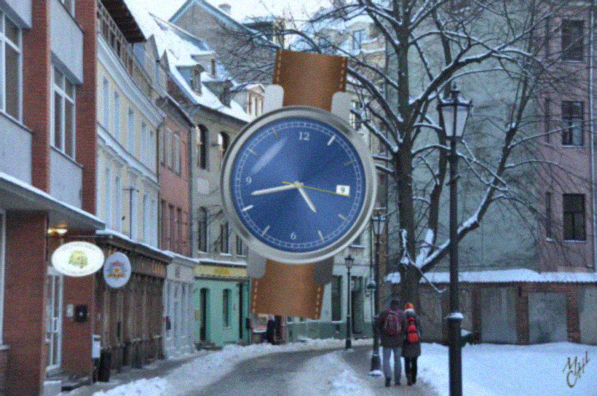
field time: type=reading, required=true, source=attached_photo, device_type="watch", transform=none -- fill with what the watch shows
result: 4:42:16
